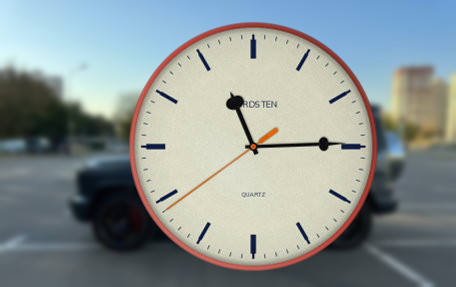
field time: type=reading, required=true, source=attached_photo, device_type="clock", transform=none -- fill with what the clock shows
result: 11:14:39
